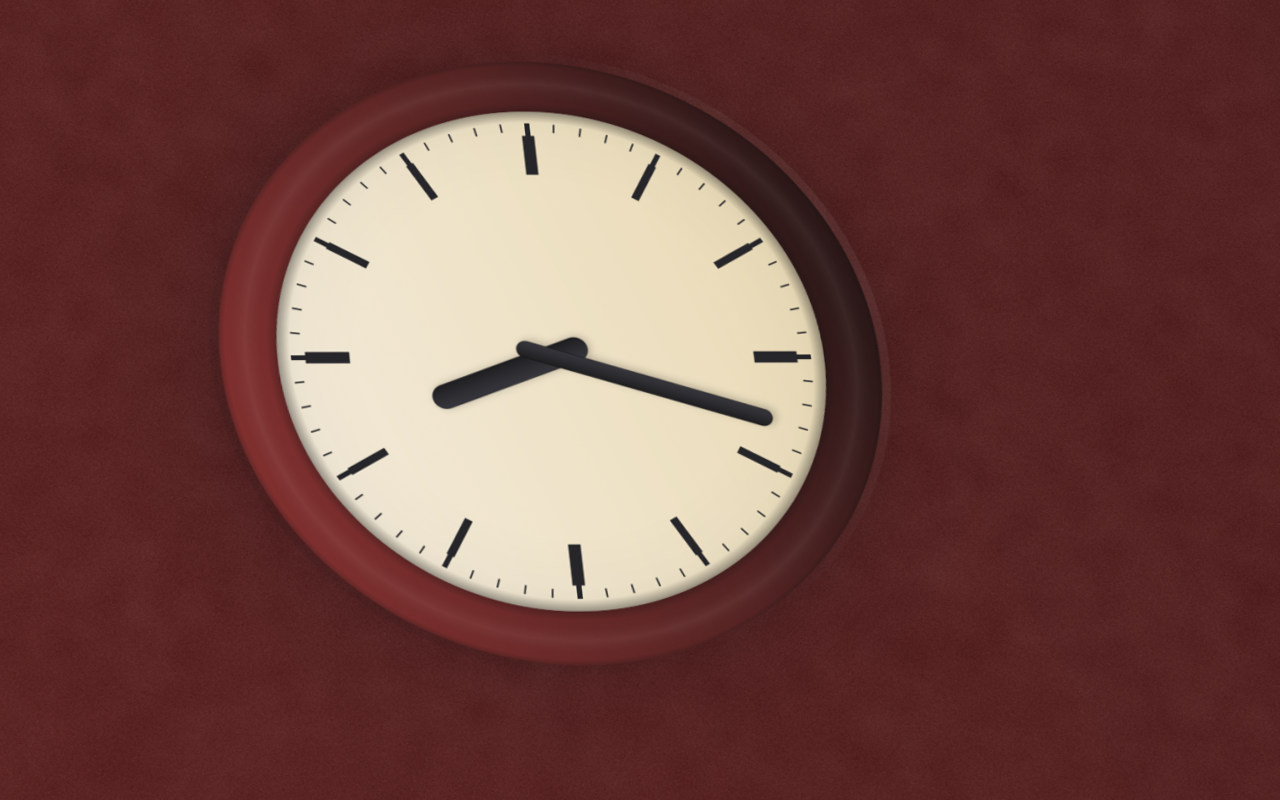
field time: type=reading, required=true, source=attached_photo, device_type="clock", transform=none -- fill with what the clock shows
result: 8:18
